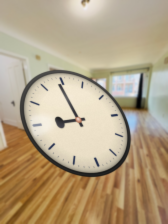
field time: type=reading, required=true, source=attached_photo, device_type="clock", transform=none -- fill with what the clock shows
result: 8:59
